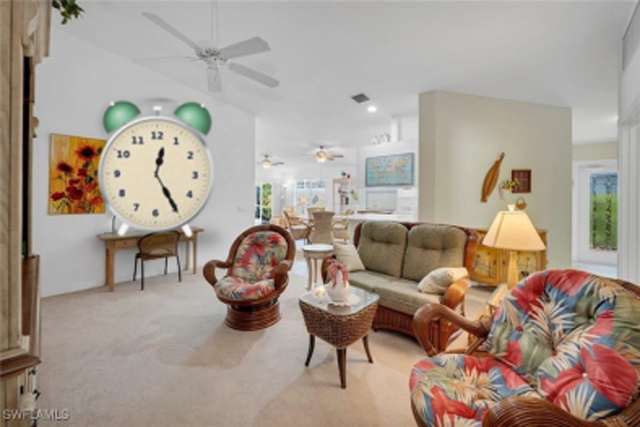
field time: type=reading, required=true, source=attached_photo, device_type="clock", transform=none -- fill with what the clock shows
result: 12:25
